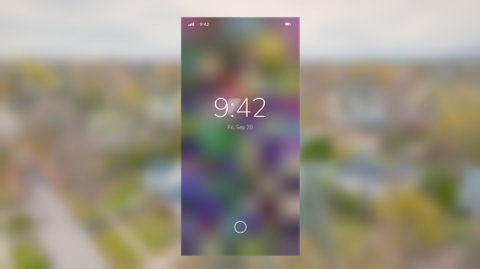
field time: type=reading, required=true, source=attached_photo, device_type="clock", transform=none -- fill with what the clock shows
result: 9:42
